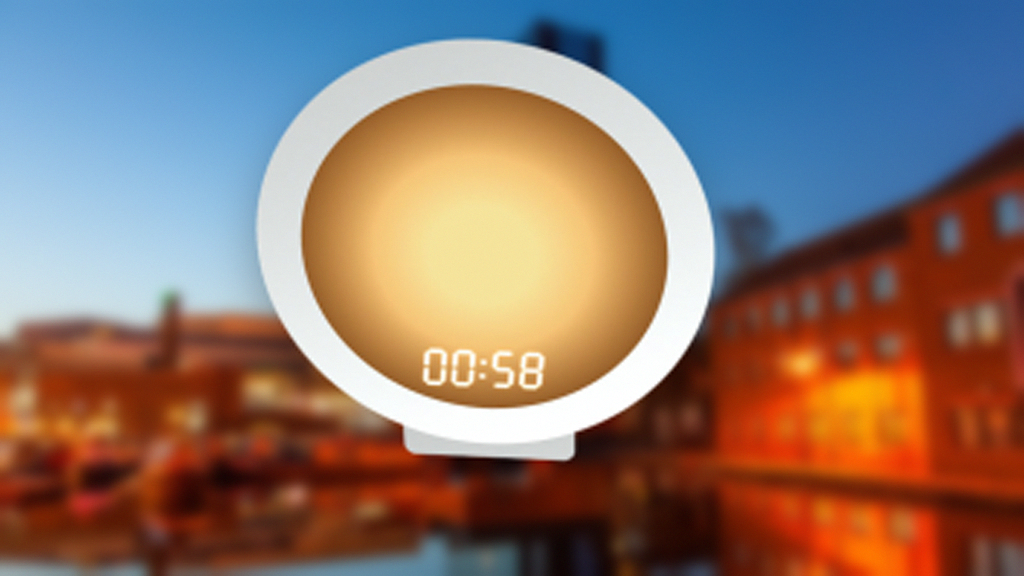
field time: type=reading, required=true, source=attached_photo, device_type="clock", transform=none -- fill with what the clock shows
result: 0:58
